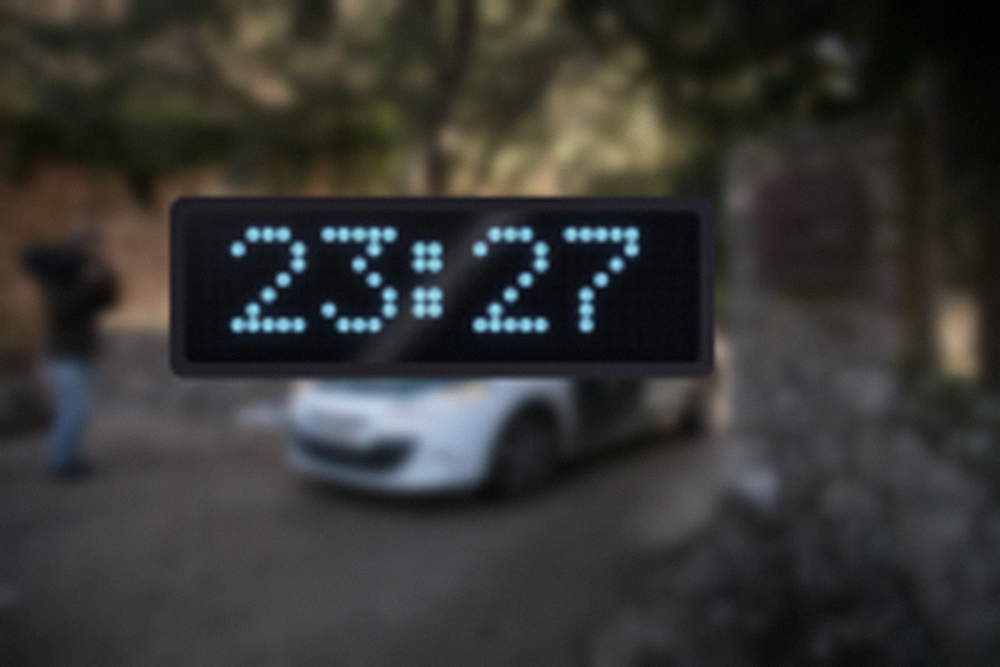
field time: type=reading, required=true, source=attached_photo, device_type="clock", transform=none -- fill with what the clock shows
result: 23:27
